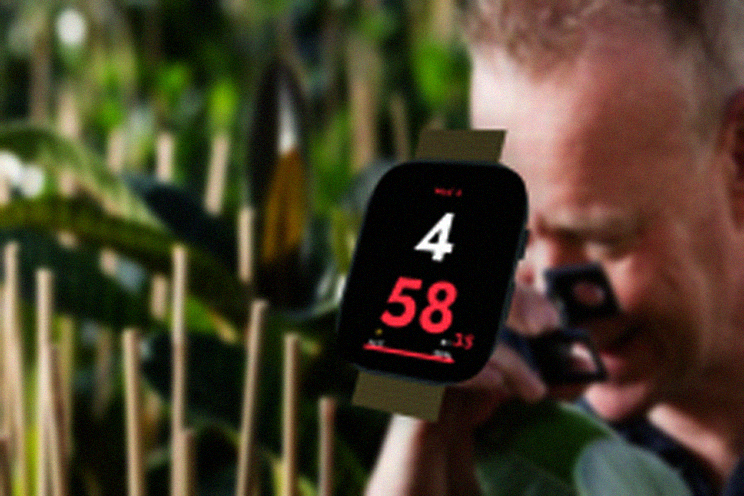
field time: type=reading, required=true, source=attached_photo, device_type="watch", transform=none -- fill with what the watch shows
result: 4:58
